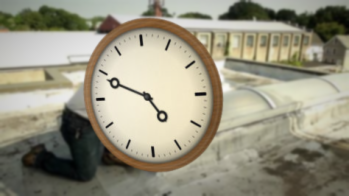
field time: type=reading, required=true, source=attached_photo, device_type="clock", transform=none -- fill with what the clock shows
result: 4:49
